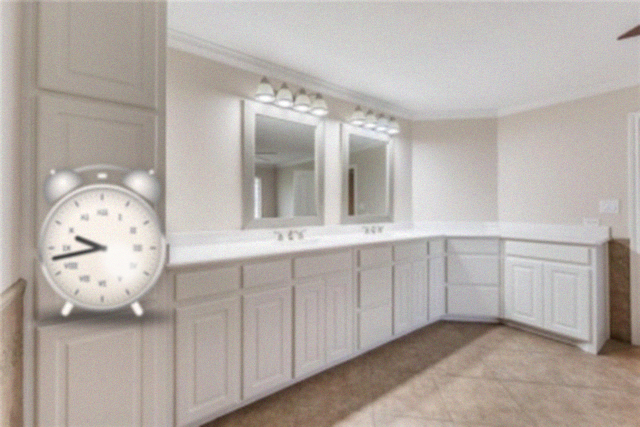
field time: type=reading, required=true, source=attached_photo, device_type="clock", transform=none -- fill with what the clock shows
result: 9:43
